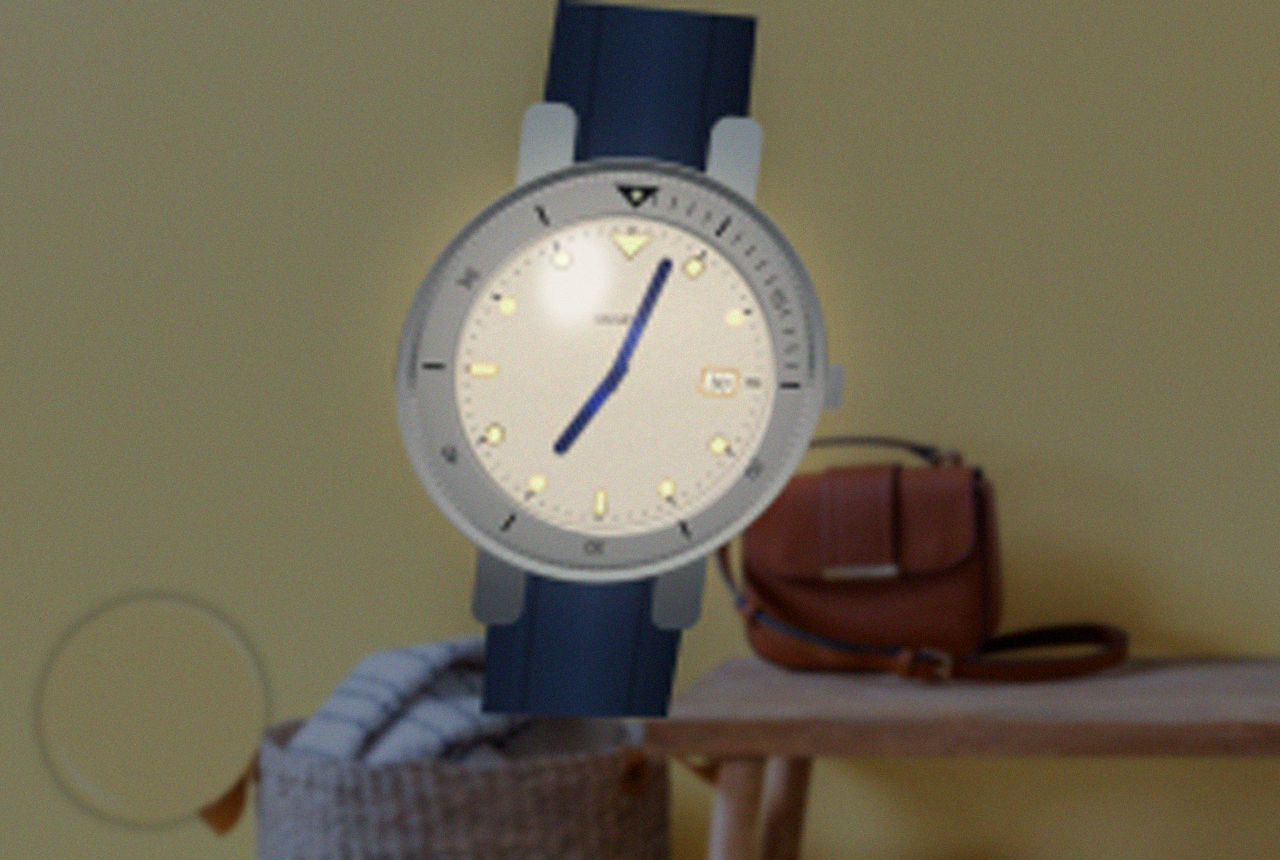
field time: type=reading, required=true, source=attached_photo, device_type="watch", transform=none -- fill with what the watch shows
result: 7:03
